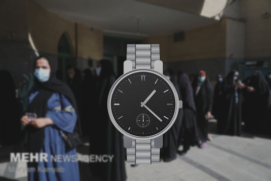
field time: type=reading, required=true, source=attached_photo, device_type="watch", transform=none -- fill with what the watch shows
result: 1:22
